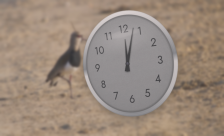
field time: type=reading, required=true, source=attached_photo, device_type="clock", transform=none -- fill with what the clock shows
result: 12:03
